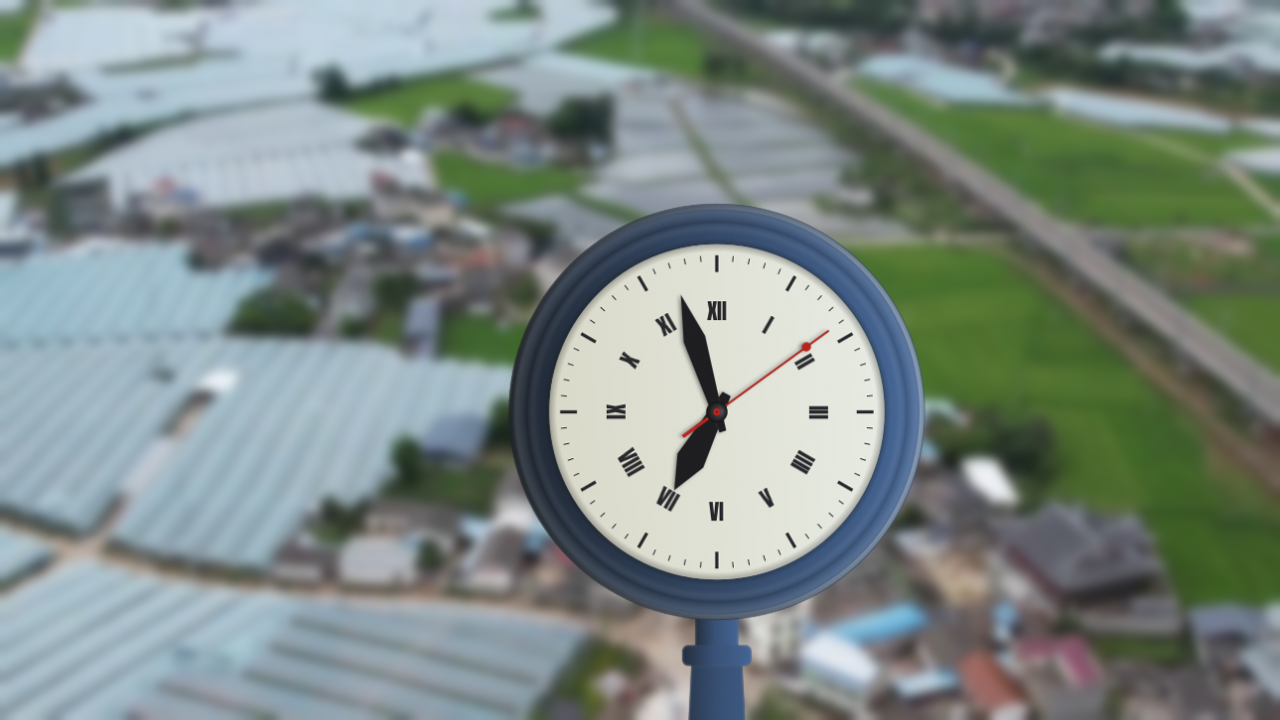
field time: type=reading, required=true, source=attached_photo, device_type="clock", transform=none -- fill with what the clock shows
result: 6:57:09
